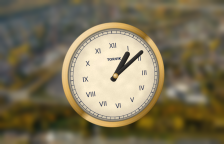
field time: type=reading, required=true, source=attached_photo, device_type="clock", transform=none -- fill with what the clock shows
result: 1:09
